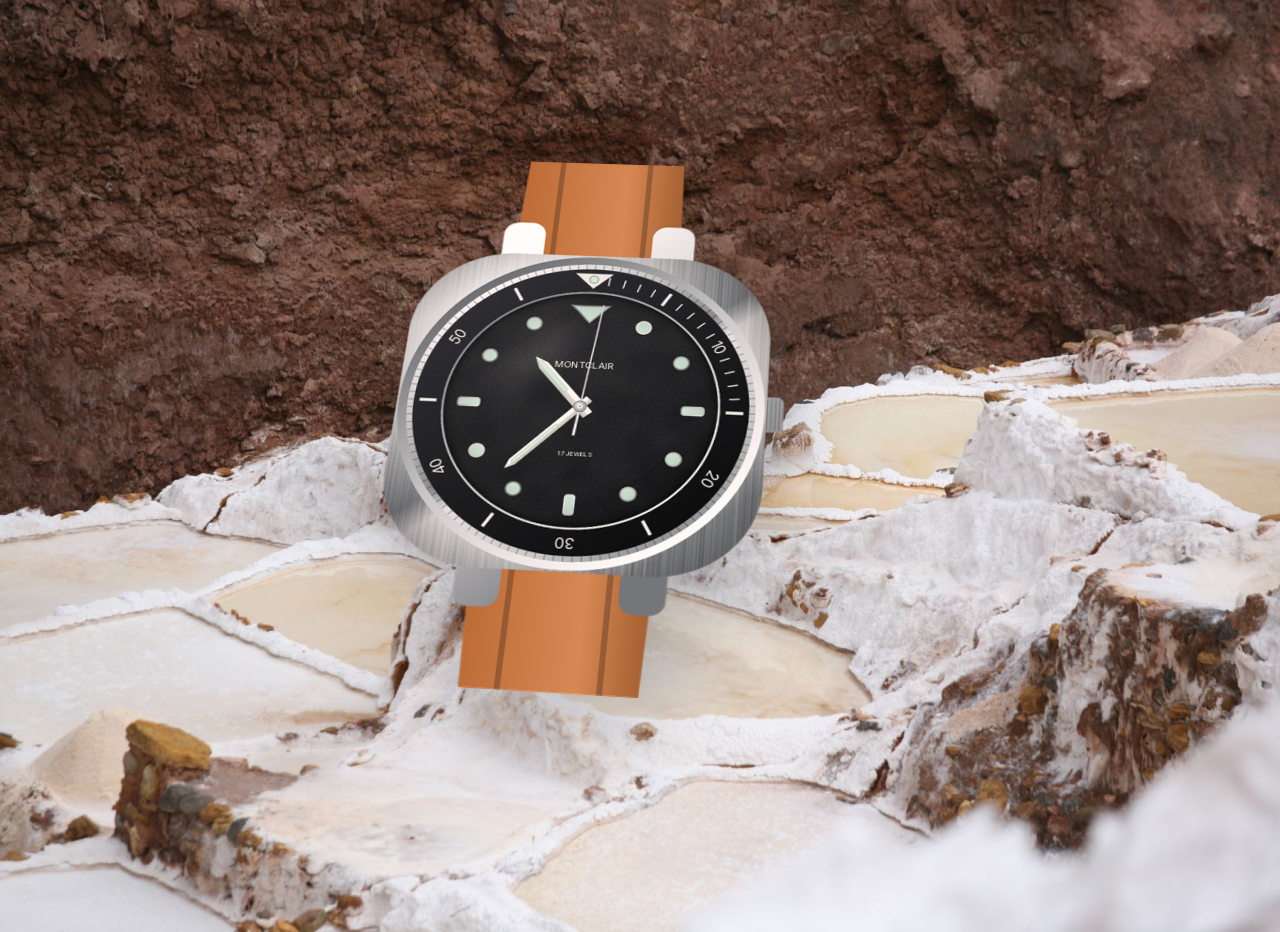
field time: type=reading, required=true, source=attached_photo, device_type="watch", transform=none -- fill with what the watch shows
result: 10:37:01
